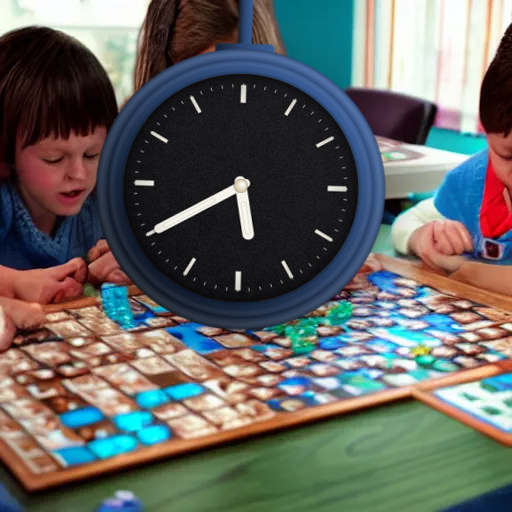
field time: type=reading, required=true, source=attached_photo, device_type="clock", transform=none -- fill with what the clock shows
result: 5:40
